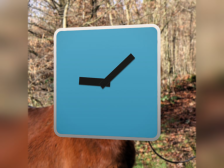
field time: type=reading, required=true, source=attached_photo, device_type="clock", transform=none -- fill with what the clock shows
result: 9:08
